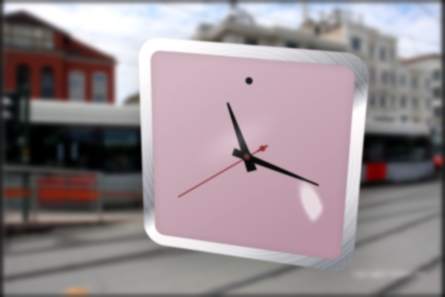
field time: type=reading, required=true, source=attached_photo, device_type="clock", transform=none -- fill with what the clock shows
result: 11:17:39
